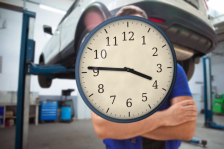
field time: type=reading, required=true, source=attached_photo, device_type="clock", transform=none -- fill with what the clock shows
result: 3:46
